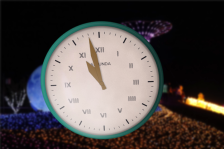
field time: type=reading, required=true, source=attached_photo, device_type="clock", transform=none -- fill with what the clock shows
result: 10:58
